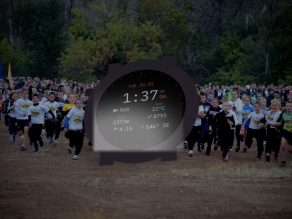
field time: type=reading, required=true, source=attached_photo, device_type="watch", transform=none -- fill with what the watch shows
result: 1:37
